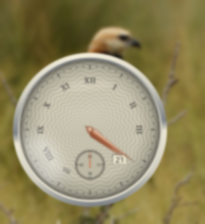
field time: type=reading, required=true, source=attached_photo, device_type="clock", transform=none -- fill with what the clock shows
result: 4:21
